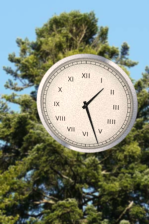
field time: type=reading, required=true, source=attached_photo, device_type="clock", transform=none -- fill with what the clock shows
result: 1:27
